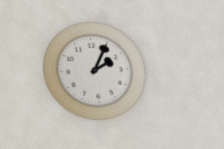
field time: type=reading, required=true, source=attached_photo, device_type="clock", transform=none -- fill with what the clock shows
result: 2:05
